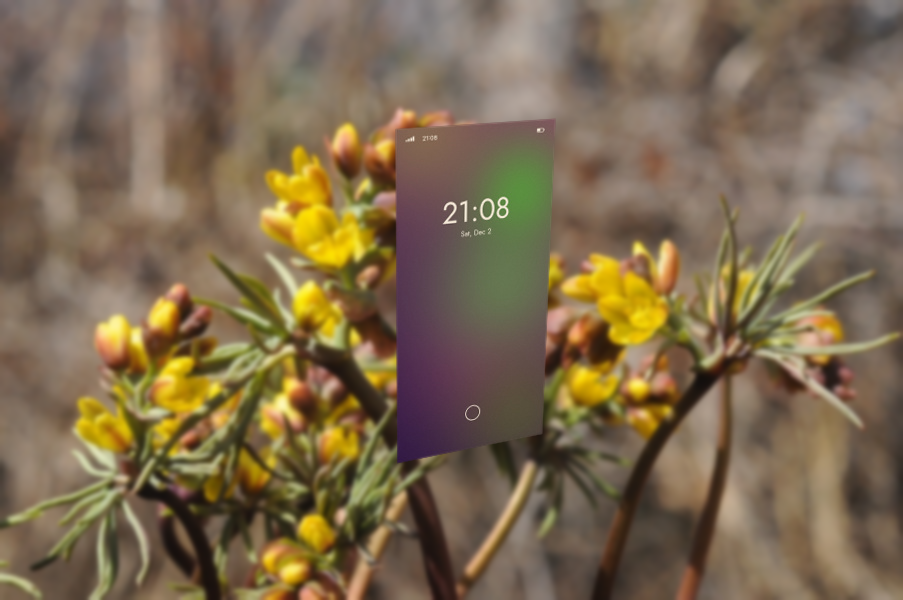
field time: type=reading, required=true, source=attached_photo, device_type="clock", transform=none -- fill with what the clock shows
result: 21:08
